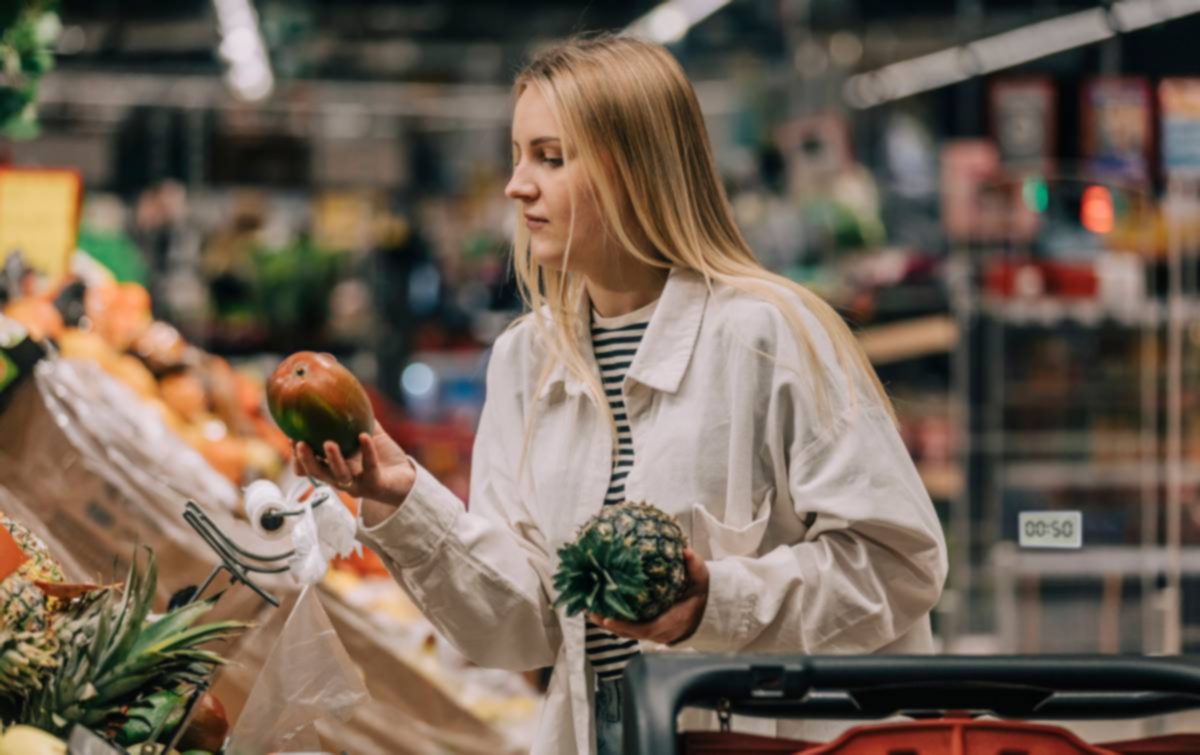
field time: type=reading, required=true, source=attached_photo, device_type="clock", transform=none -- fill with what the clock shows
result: 0:50
